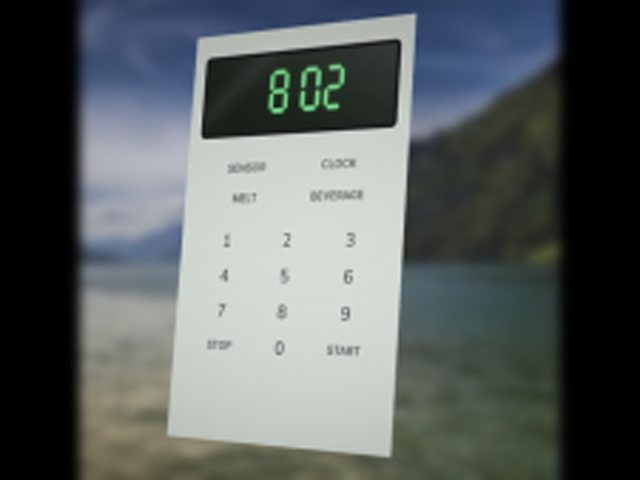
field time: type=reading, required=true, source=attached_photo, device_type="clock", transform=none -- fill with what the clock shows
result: 8:02
